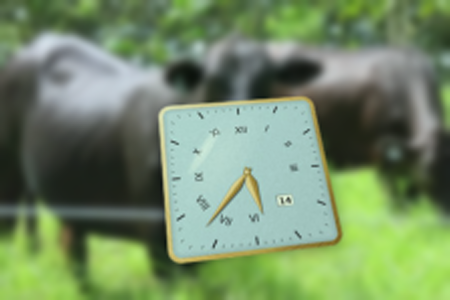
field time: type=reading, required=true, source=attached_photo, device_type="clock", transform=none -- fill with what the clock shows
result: 5:37
